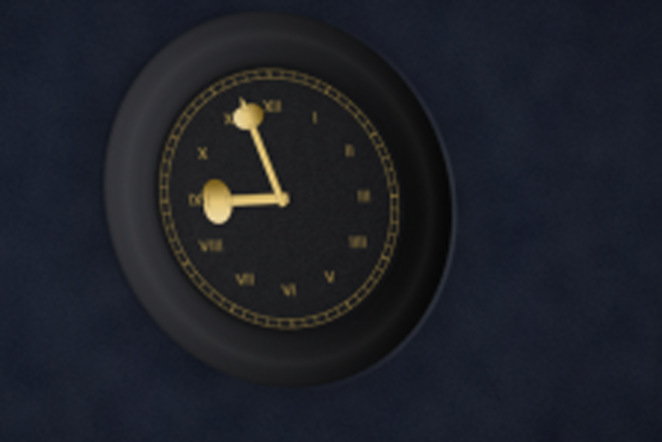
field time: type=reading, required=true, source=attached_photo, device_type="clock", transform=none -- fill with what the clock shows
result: 8:57
